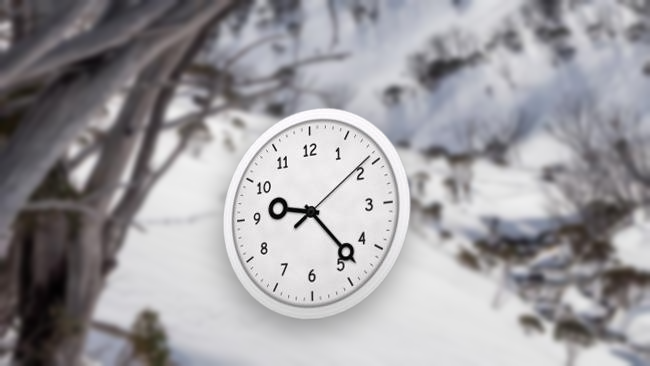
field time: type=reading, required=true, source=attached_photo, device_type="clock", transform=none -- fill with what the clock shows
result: 9:23:09
